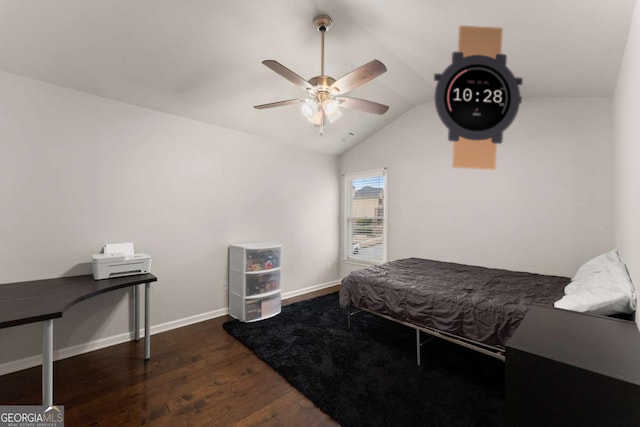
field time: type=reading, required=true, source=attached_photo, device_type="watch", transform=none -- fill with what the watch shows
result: 10:28
